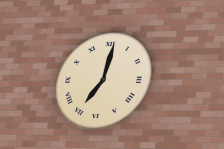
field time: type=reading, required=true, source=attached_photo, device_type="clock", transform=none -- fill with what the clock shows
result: 7:01
